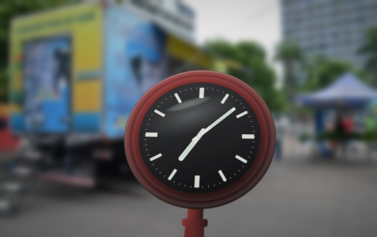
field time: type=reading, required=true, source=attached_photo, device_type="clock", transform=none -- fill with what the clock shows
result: 7:08
